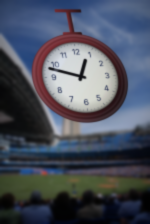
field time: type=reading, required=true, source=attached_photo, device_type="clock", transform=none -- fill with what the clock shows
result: 12:48
